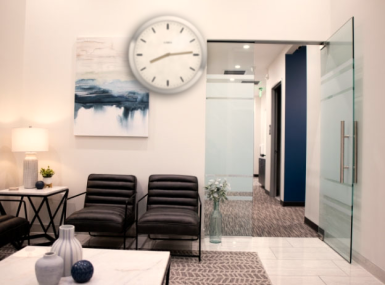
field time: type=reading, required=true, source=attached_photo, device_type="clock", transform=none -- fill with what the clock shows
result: 8:14
